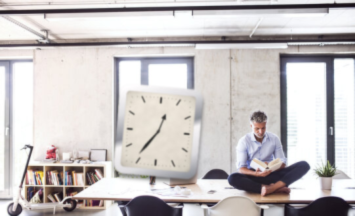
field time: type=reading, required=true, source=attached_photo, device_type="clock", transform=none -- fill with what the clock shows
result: 12:36
